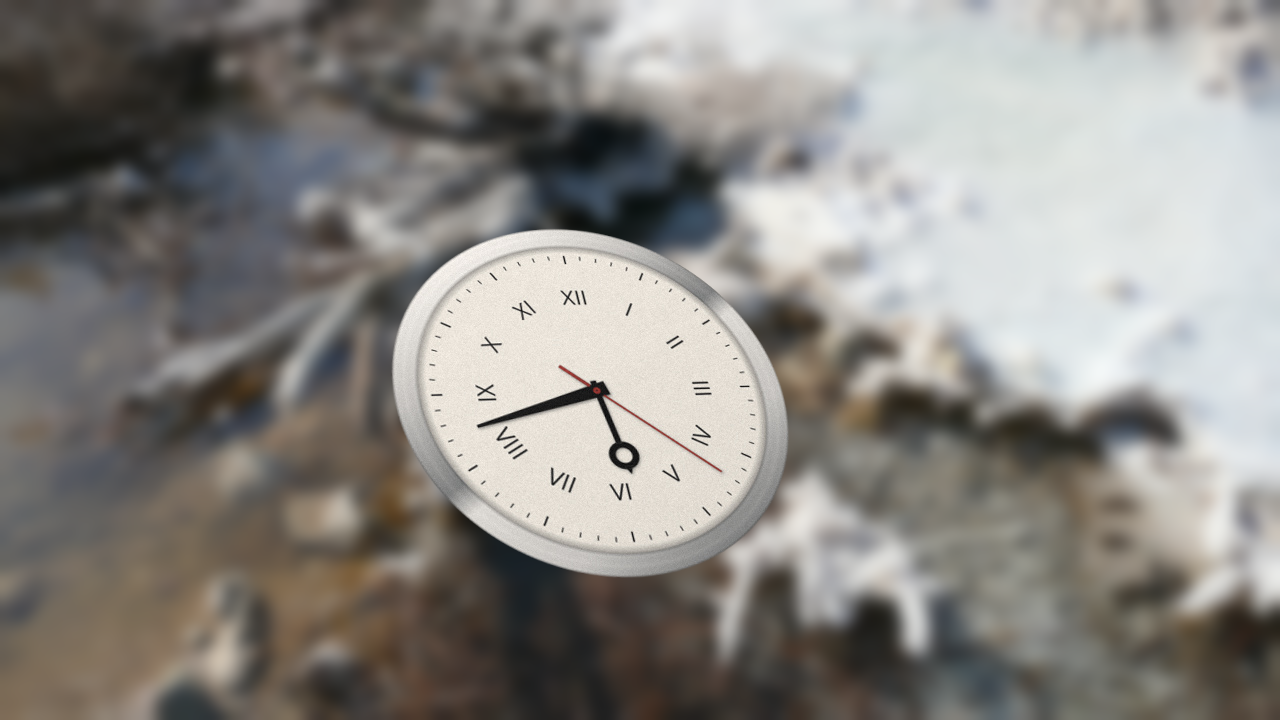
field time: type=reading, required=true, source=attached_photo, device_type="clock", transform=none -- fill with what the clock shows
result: 5:42:22
